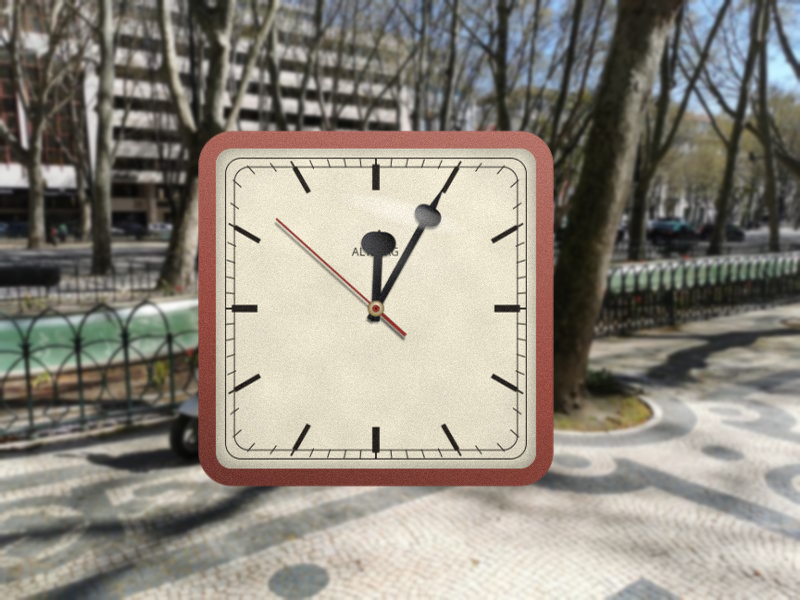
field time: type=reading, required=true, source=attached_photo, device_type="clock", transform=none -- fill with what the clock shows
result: 12:04:52
